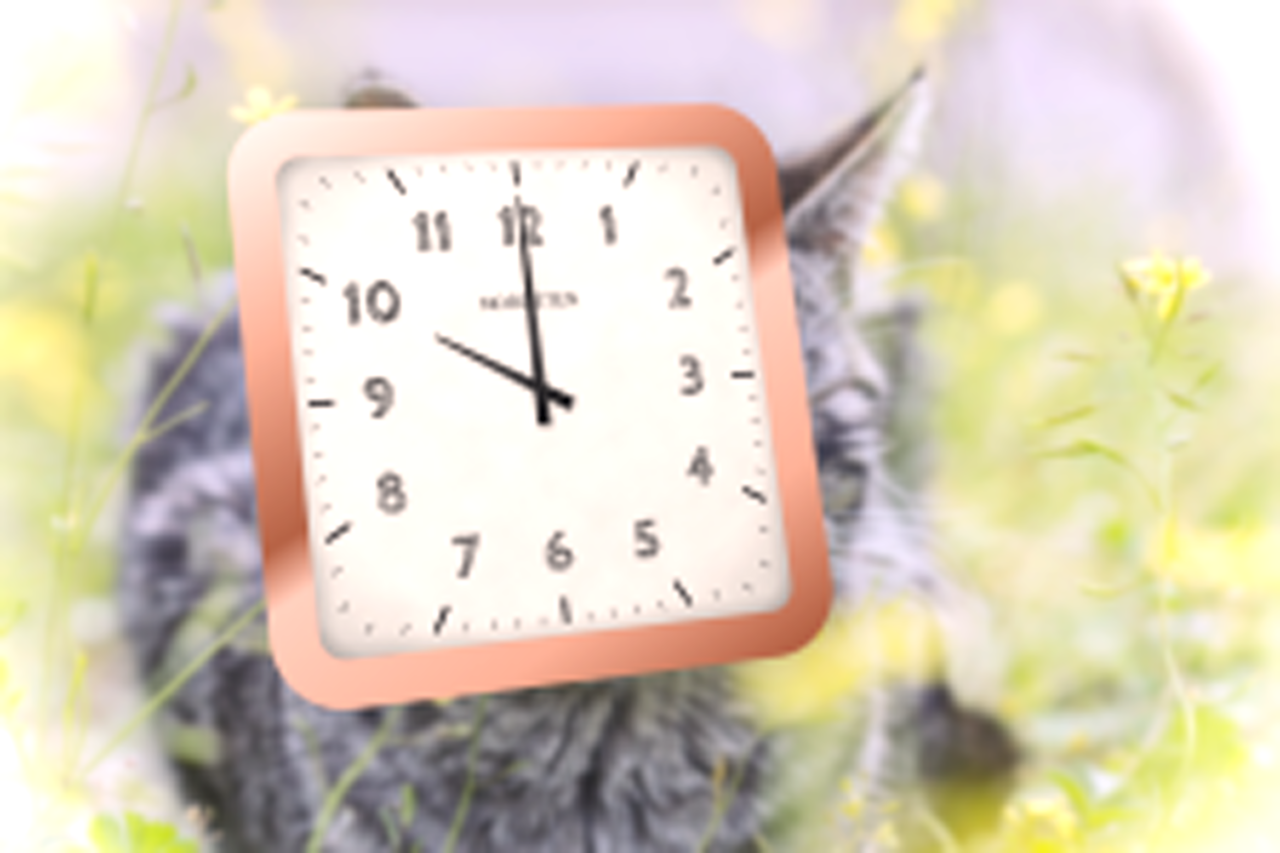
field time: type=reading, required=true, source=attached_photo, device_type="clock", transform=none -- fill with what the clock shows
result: 10:00
